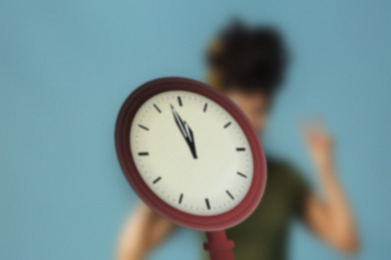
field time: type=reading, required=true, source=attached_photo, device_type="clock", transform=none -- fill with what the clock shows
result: 11:58
